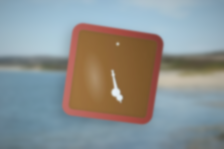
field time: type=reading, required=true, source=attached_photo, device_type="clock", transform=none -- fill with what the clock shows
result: 5:26
